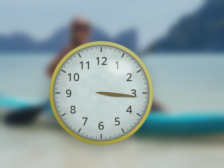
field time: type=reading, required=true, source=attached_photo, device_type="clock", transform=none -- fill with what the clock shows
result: 3:16
